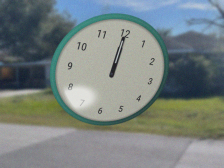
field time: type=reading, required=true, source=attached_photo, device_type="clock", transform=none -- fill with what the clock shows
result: 12:00
